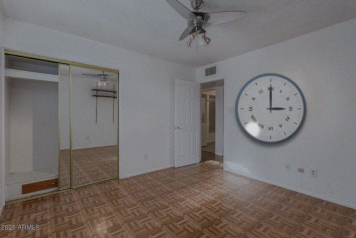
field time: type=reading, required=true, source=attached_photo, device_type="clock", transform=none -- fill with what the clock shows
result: 3:00
